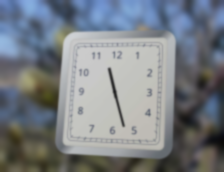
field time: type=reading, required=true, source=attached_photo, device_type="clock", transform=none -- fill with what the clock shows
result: 11:27
